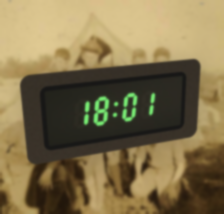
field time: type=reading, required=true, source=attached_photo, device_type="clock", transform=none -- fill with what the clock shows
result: 18:01
